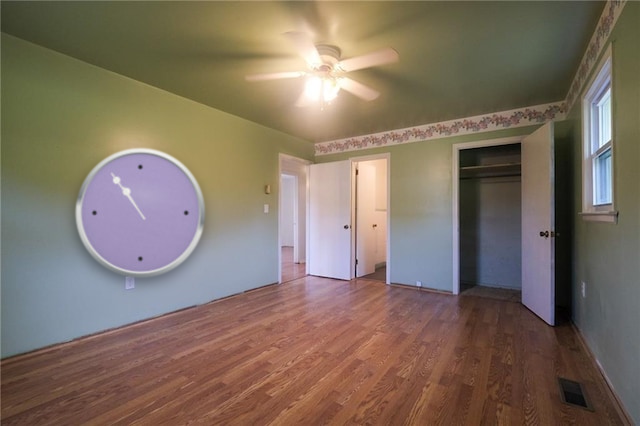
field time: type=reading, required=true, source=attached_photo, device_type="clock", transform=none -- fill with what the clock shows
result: 10:54
